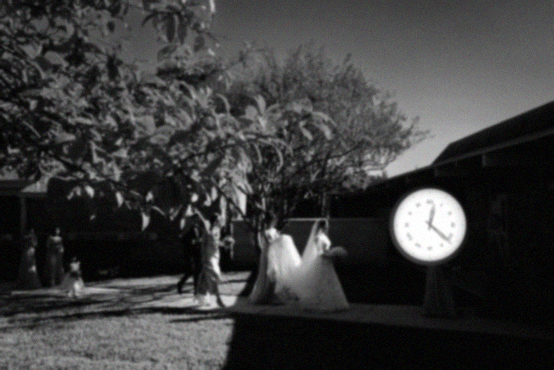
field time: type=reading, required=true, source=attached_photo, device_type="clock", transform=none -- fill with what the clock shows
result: 12:22
